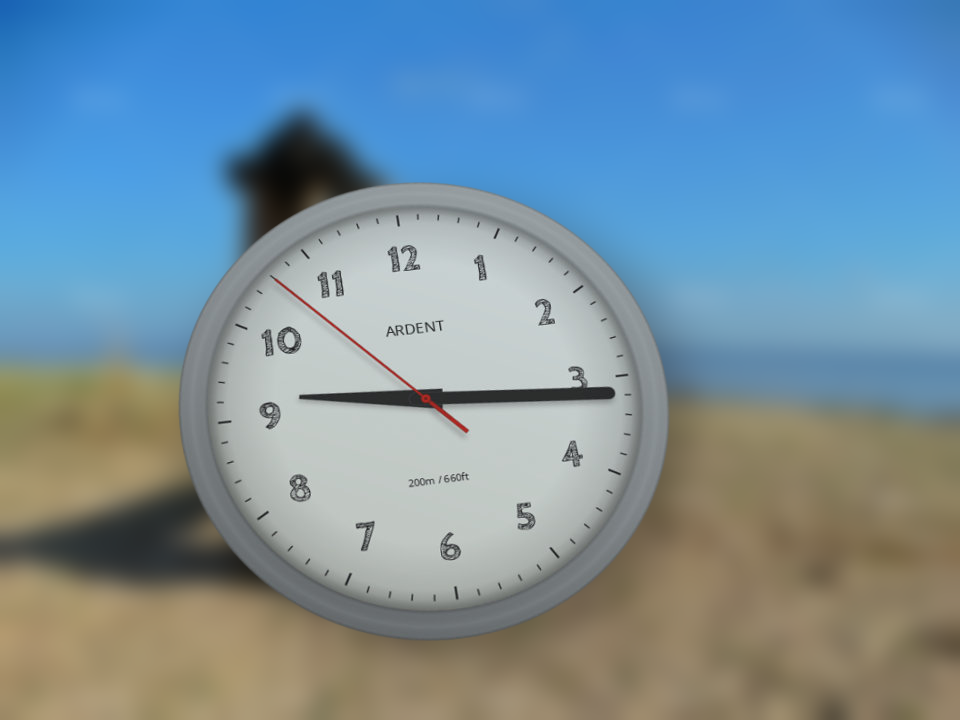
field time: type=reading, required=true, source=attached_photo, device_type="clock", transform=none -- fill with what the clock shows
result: 9:15:53
